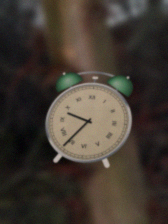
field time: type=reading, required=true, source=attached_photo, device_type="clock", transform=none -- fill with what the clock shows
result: 9:36
